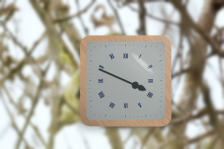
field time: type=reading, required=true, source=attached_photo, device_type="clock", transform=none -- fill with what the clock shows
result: 3:49
